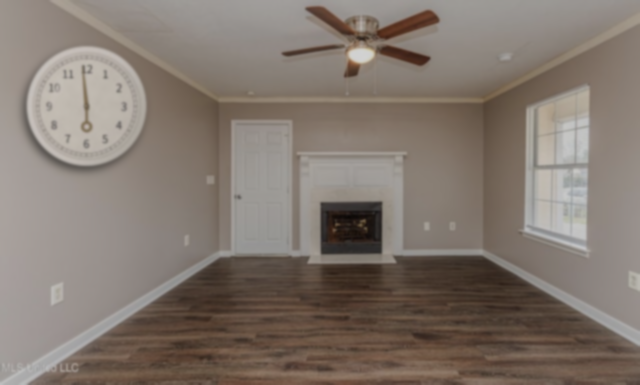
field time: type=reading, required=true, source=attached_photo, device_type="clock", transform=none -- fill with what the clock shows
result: 5:59
